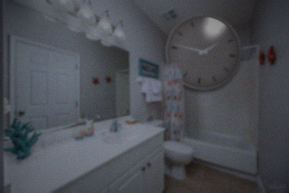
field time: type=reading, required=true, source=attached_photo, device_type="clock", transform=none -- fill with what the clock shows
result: 1:46
